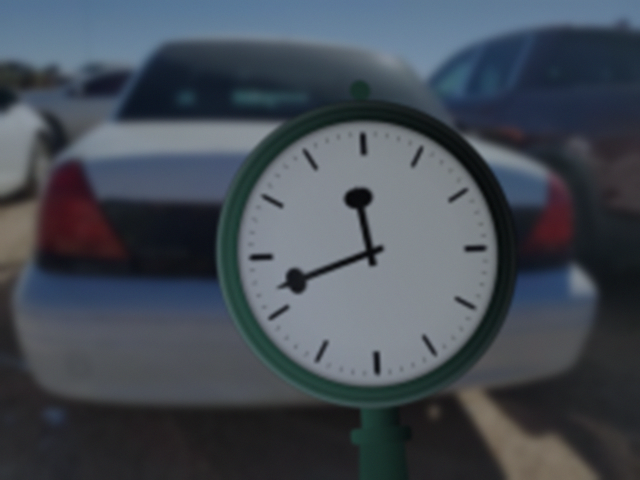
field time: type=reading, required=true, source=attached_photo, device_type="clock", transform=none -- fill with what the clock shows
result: 11:42
